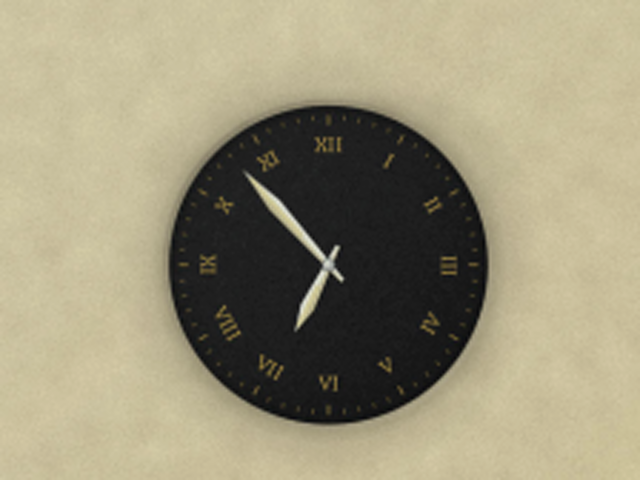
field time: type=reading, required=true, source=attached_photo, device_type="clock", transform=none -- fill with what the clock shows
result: 6:53
